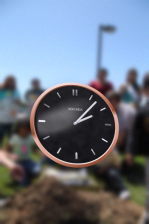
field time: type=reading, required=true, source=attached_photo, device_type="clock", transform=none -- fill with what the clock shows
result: 2:07
